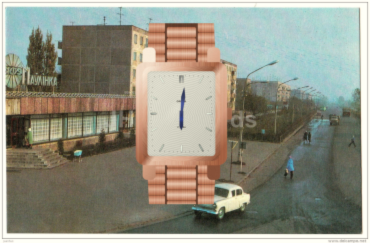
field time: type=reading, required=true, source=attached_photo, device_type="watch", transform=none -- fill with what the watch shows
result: 6:01
